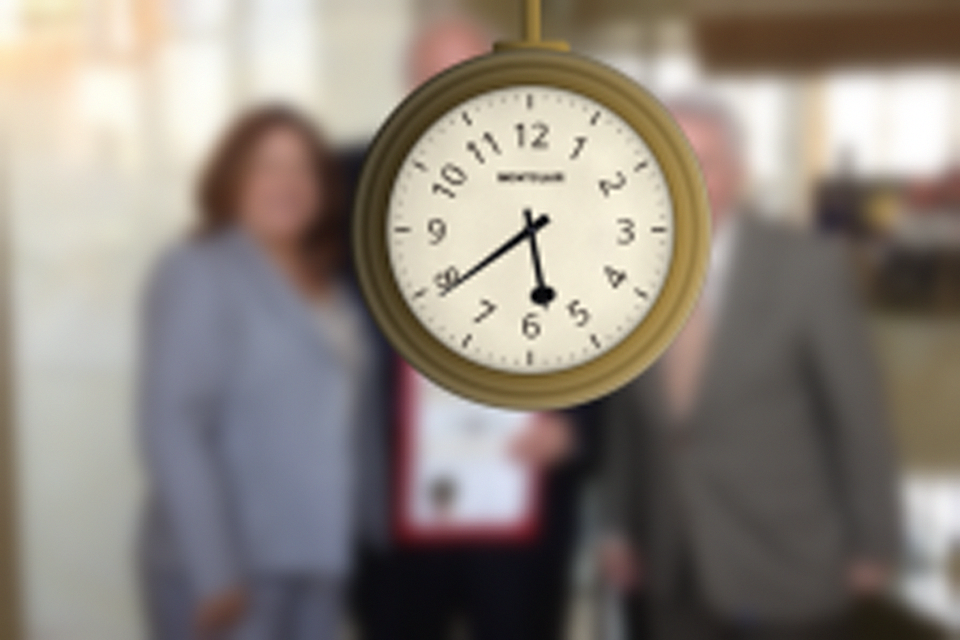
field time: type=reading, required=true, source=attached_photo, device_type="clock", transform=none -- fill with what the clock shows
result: 5:39
